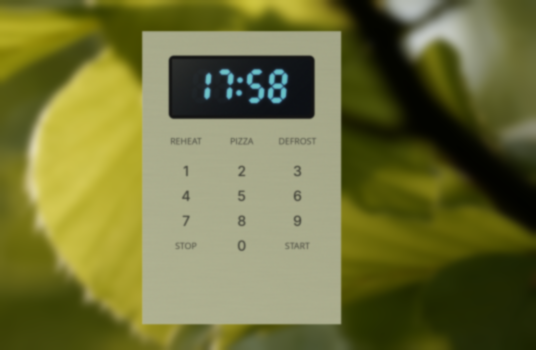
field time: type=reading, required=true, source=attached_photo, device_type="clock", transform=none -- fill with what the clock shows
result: 17:58
